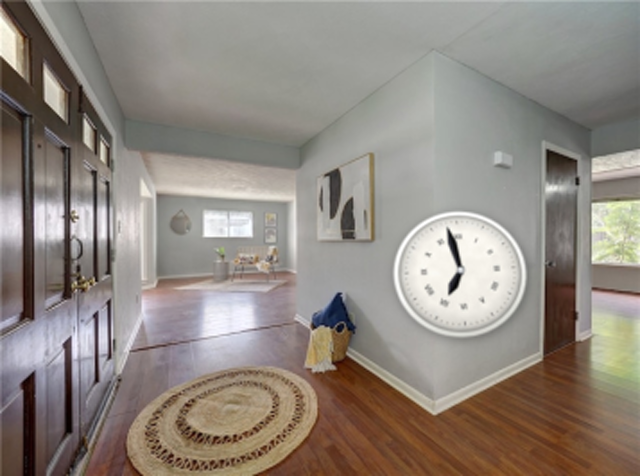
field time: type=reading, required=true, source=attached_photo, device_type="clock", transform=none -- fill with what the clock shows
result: 6:58
